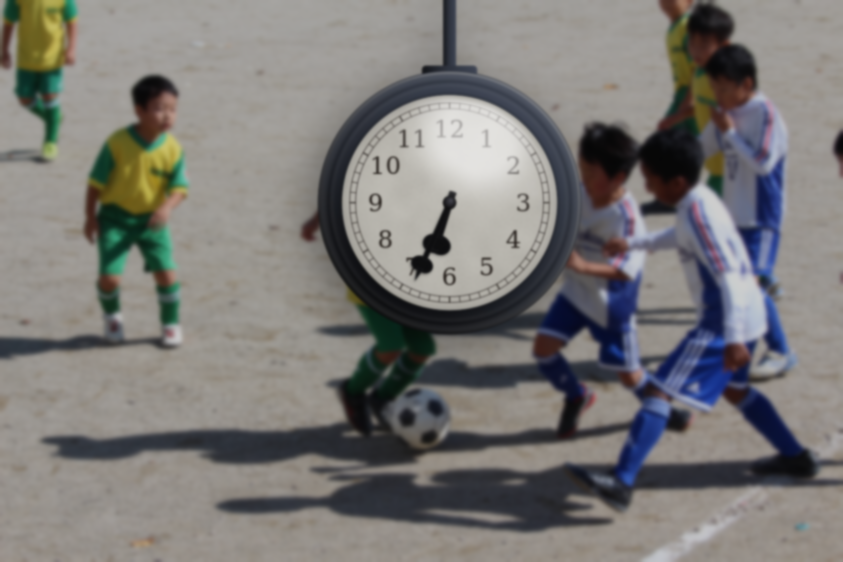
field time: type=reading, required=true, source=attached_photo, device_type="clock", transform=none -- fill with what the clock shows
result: 6:34
